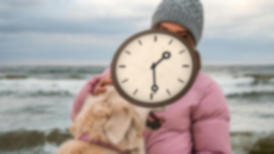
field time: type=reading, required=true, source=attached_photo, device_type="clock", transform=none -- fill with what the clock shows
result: 1:29
